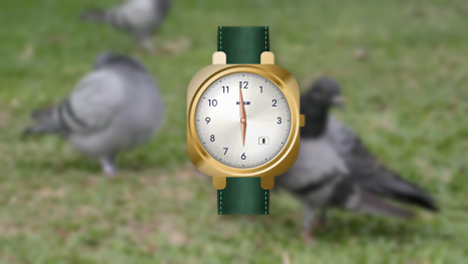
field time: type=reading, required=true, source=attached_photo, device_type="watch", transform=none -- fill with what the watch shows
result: 5:59
